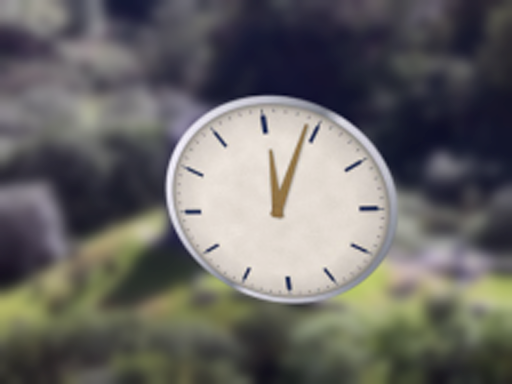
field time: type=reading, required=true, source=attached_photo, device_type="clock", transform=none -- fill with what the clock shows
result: 12:04
